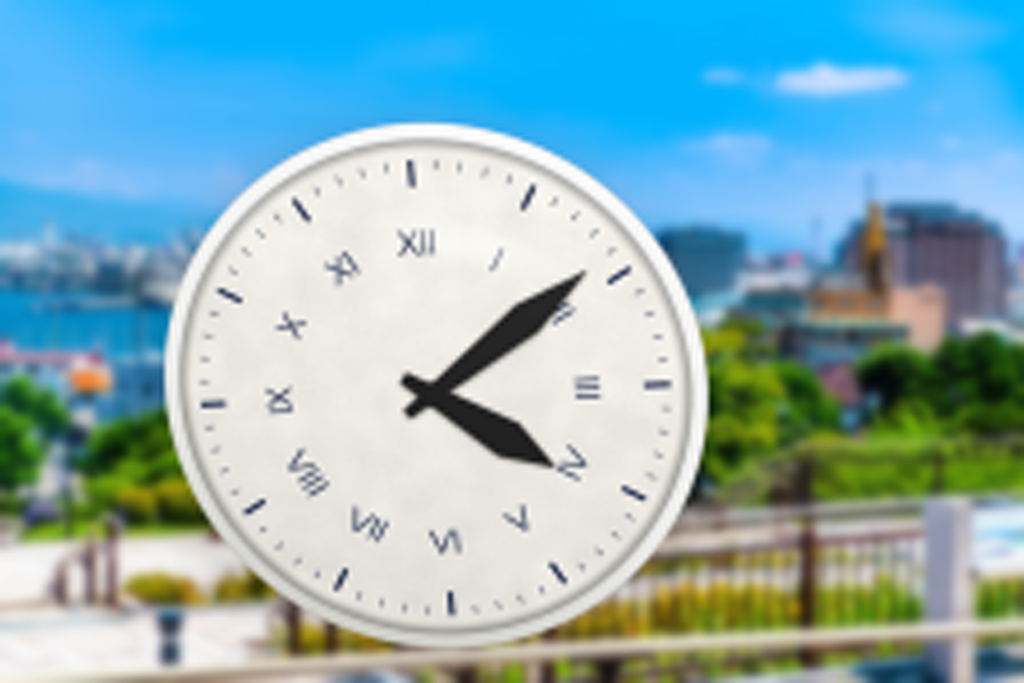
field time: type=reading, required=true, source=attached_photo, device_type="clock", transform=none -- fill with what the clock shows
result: 4:09
